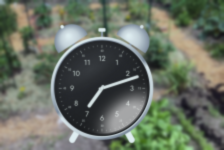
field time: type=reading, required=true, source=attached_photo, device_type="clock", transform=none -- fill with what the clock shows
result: 7:12
